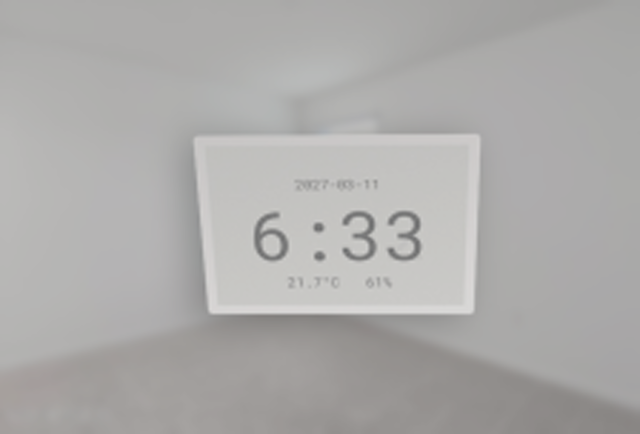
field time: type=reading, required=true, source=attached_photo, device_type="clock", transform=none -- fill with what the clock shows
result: 6:33
